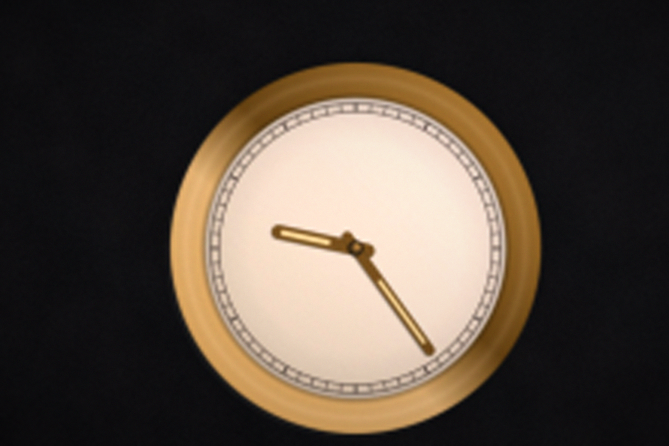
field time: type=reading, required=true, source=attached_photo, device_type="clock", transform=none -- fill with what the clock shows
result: 9:24
